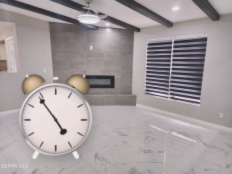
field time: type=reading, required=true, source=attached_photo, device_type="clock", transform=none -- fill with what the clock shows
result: 4:54
